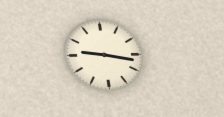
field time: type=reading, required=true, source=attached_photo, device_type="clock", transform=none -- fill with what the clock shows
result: 9:17
